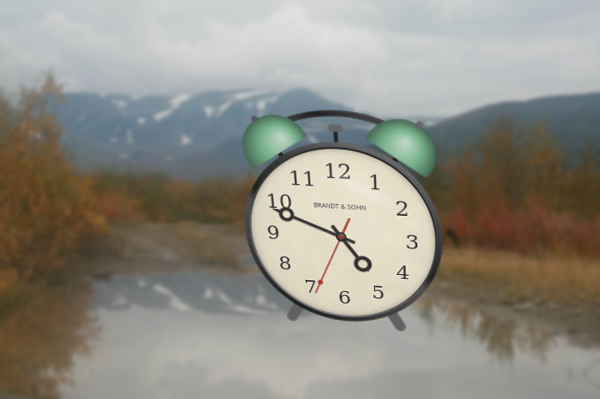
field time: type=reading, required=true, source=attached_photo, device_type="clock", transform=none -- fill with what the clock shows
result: 4:48:34
